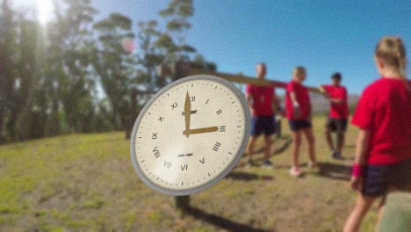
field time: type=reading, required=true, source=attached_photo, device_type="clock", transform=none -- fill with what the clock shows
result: 2:59
